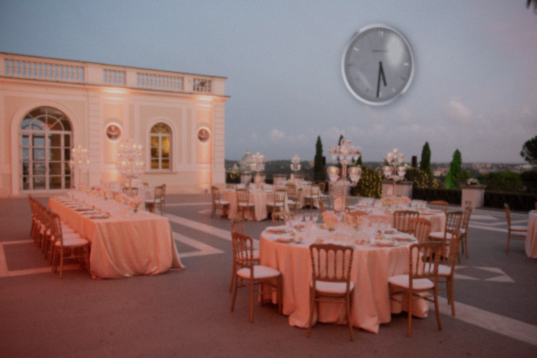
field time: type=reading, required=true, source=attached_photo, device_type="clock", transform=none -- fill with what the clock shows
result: 5:31
